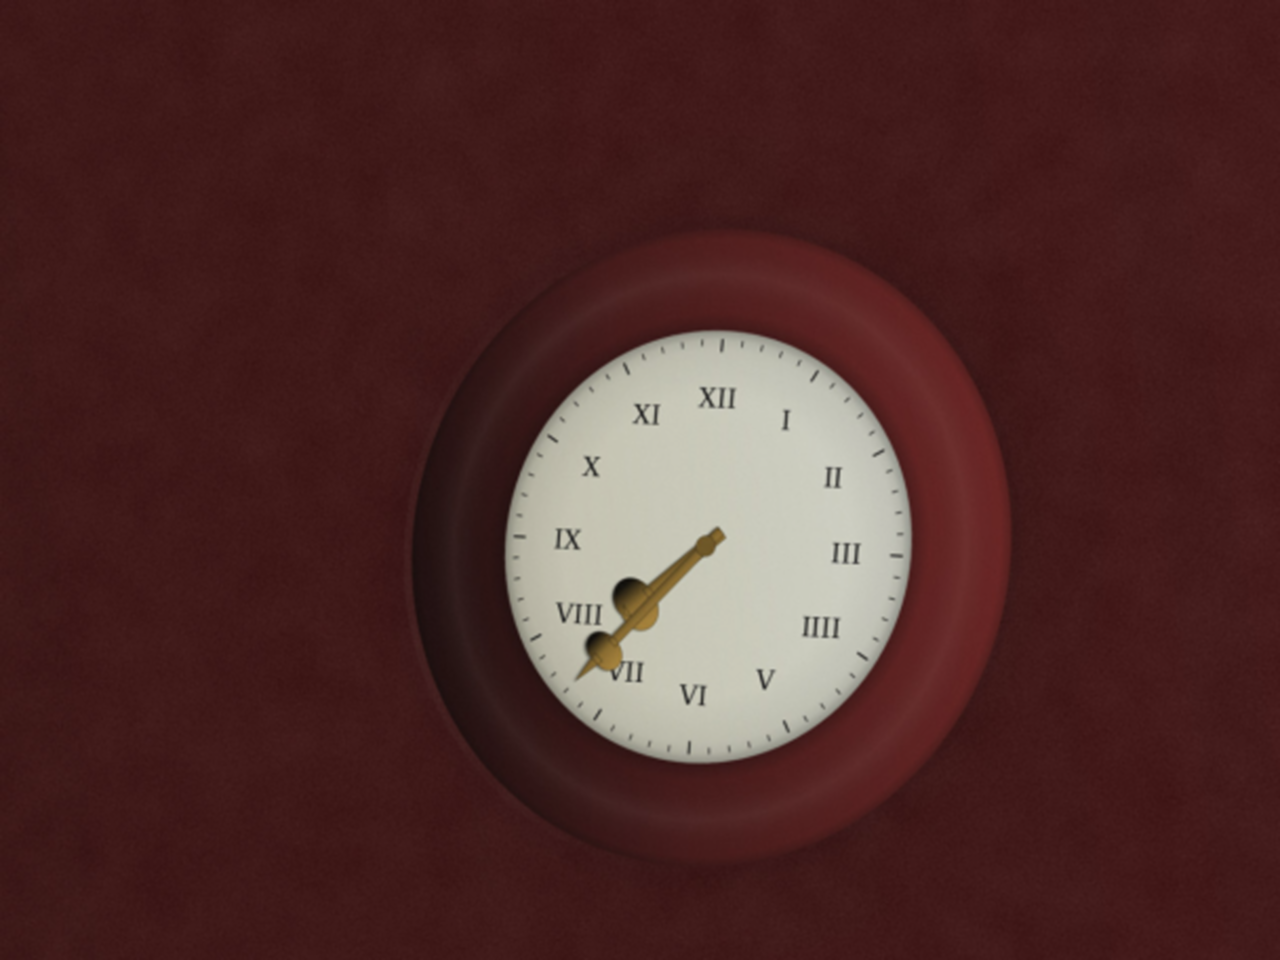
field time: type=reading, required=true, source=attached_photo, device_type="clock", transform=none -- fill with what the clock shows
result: 7:37
